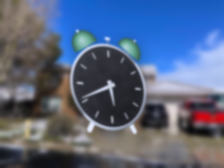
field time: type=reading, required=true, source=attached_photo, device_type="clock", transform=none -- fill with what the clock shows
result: 5:41
